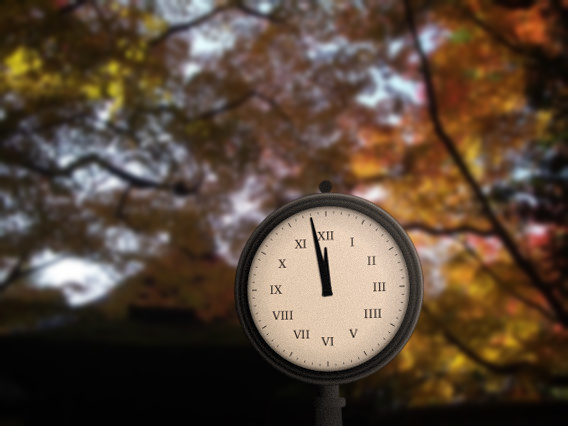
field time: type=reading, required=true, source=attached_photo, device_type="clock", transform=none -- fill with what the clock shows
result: 11:58
